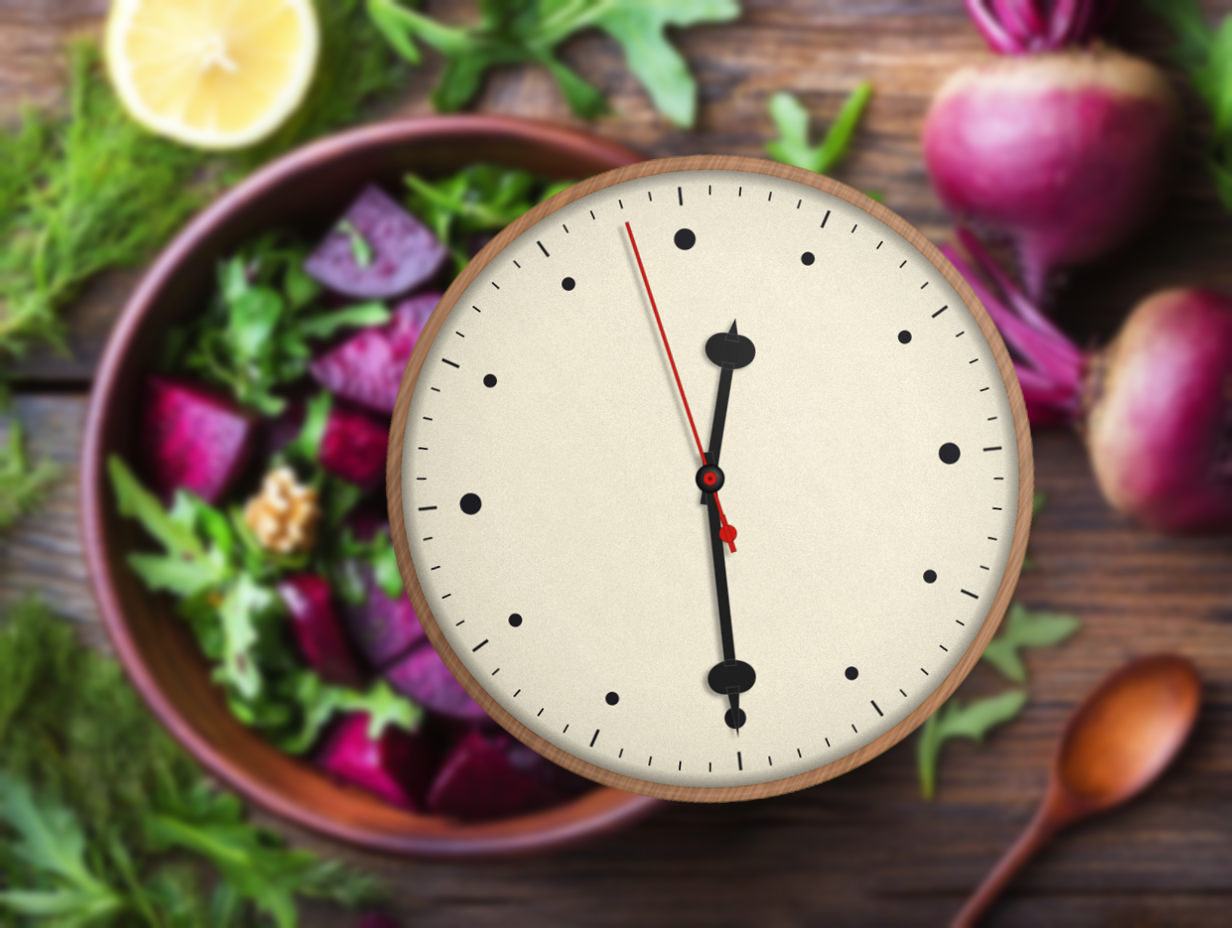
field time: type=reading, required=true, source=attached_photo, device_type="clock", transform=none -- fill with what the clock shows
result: 12:29:58
